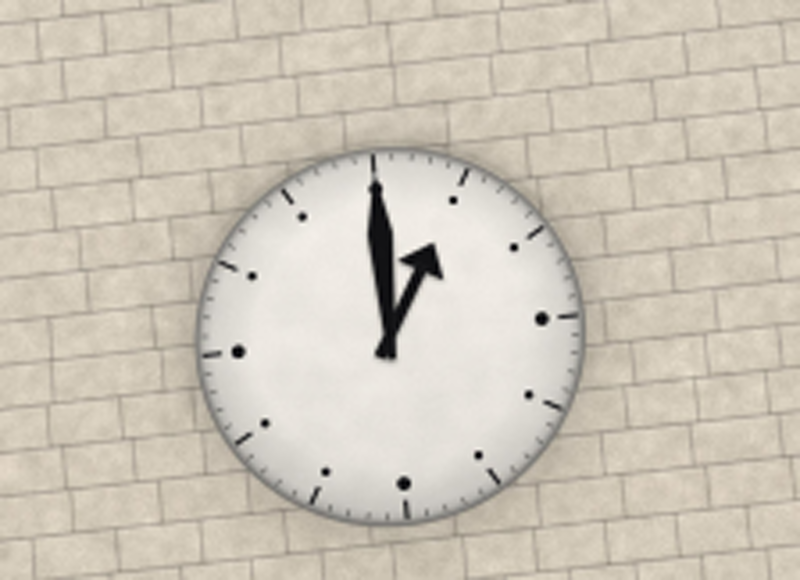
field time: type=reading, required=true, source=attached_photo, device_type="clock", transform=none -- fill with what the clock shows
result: 1:00
